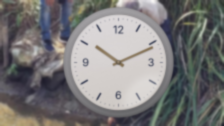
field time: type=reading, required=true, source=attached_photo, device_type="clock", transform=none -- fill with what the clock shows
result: 10:11
